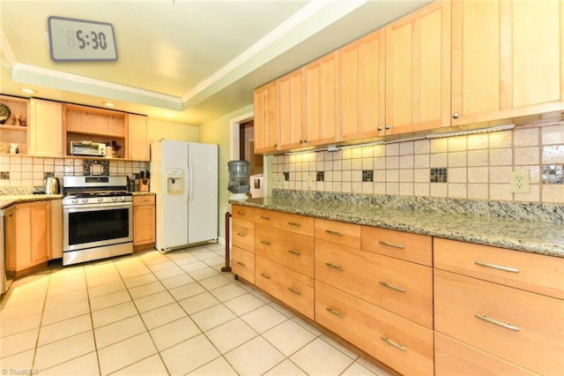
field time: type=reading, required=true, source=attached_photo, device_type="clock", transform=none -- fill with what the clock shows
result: 5:30
